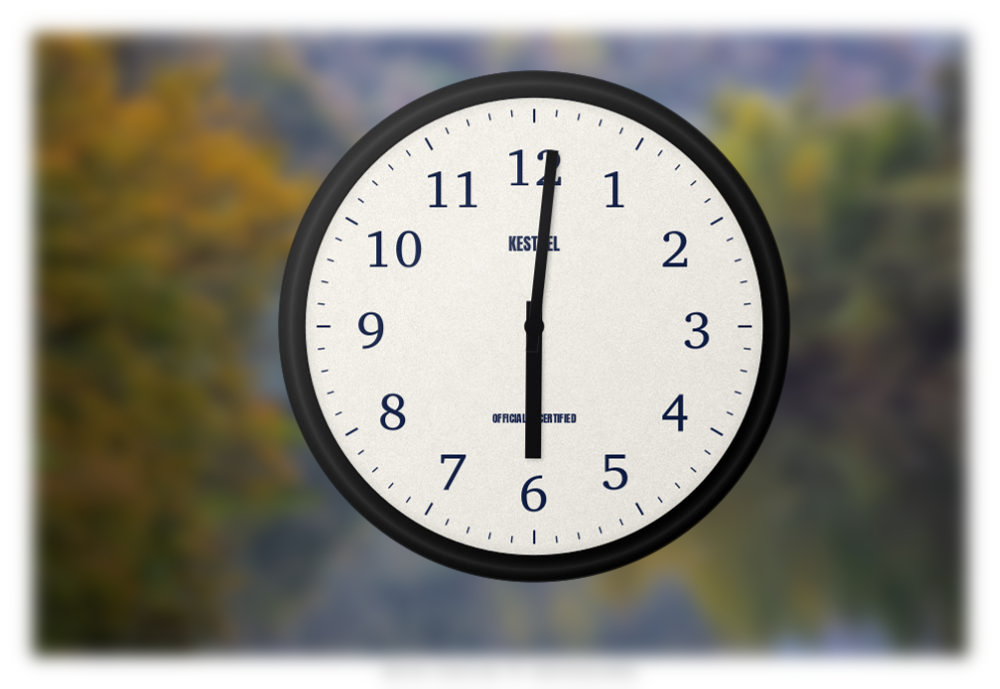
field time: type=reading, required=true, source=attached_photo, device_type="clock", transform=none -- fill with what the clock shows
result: 6:01
